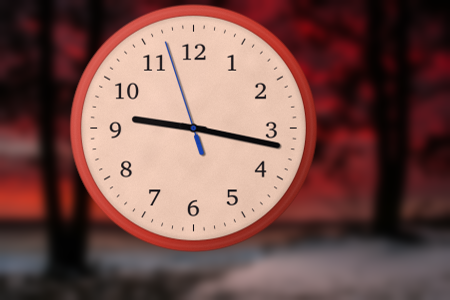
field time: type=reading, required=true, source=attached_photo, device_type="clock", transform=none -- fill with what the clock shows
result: 9:16:57
